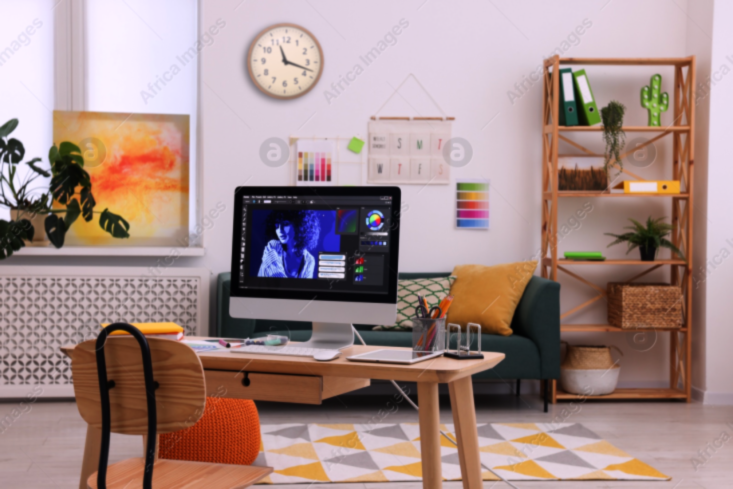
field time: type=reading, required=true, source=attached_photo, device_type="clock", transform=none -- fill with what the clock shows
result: 11:18
